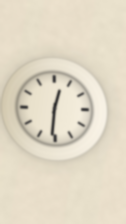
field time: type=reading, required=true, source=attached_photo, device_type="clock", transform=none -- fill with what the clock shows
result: 12:31
